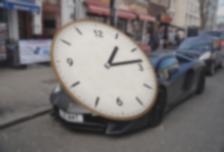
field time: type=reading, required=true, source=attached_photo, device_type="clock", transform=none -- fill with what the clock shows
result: 1:13
